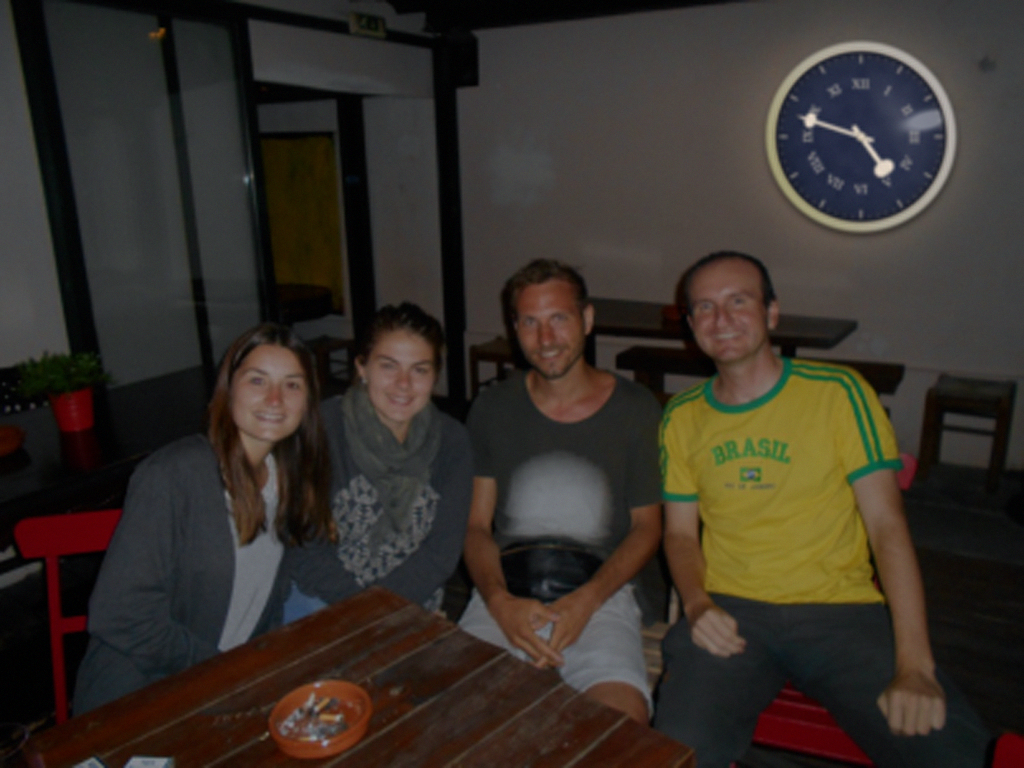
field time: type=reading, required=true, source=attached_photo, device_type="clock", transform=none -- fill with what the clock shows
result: 4:48
